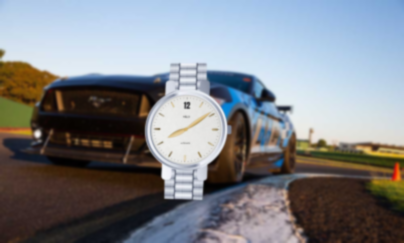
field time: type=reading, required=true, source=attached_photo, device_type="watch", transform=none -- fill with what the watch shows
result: 8:09
